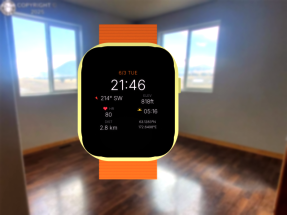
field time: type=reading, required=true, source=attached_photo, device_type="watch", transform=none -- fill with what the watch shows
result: 21:46
